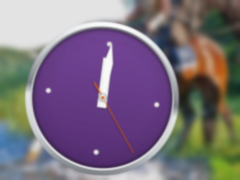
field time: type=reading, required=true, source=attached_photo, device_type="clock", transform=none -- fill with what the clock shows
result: 12:00:24
